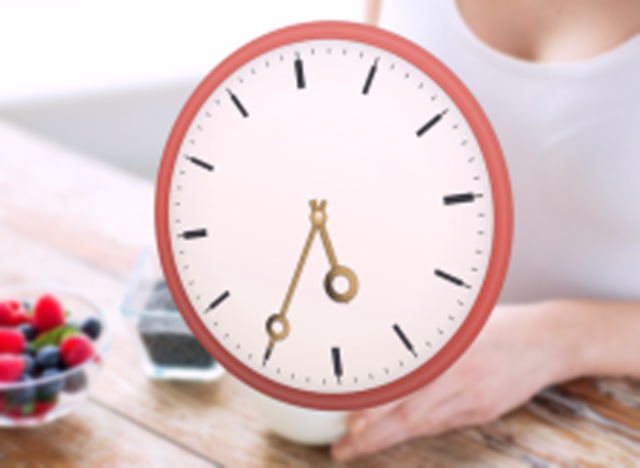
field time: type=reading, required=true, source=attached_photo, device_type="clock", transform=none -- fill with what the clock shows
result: 5:35
